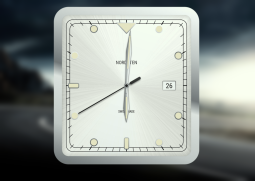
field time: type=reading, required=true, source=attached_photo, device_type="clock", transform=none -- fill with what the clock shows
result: 6:00:40
